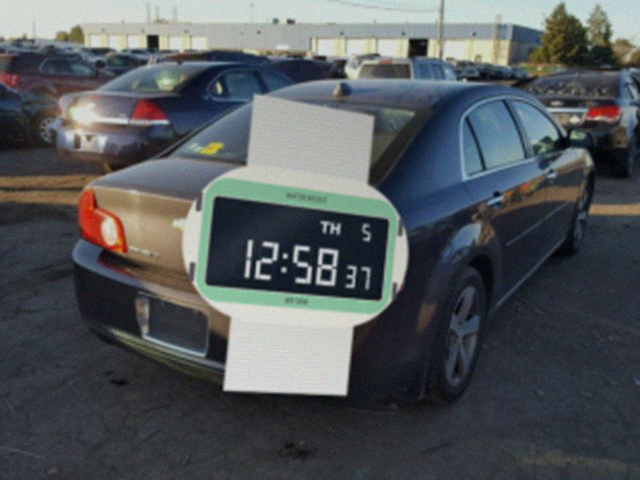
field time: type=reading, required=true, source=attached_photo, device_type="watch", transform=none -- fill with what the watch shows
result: 12:58:37
